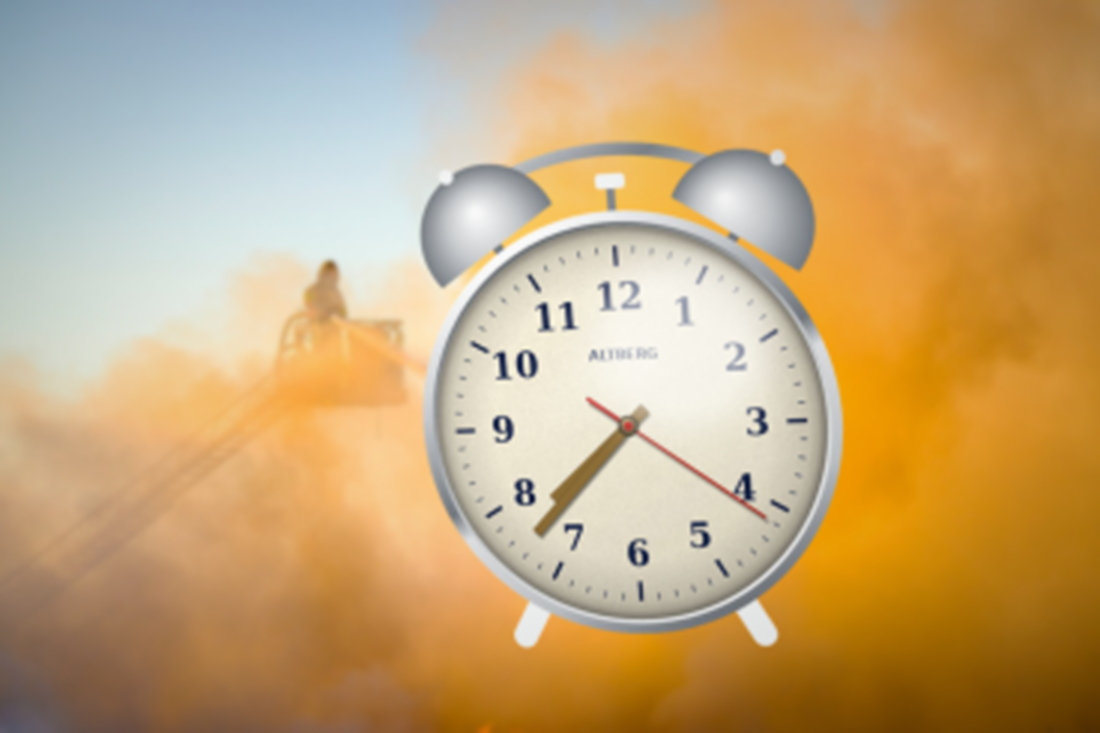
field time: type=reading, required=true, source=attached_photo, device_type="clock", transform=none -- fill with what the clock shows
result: 7:37:21
